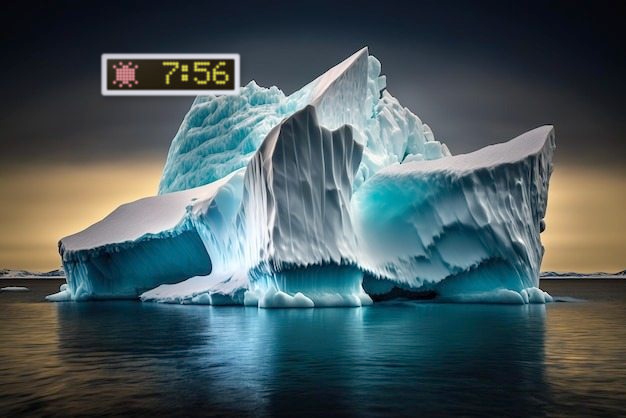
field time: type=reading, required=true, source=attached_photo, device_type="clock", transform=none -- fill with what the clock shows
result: 7:56
